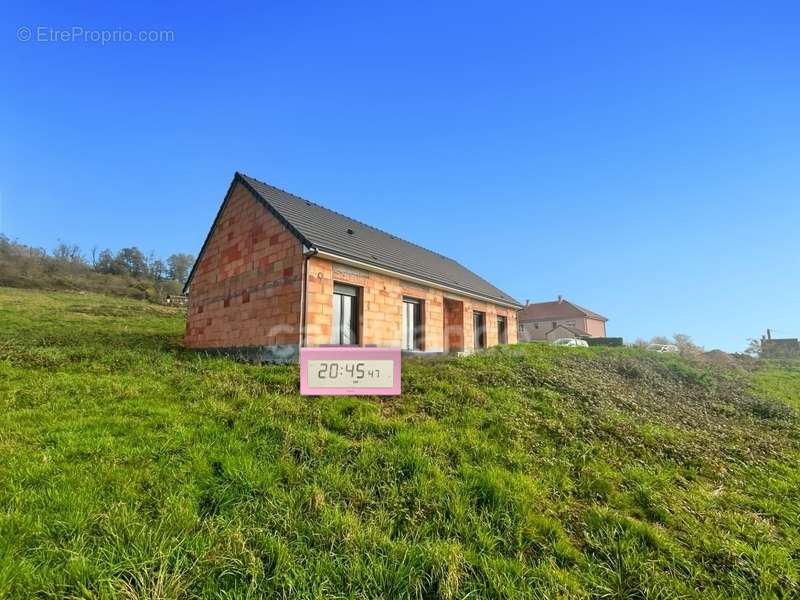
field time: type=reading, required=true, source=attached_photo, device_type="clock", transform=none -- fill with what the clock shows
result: 20:45:47
